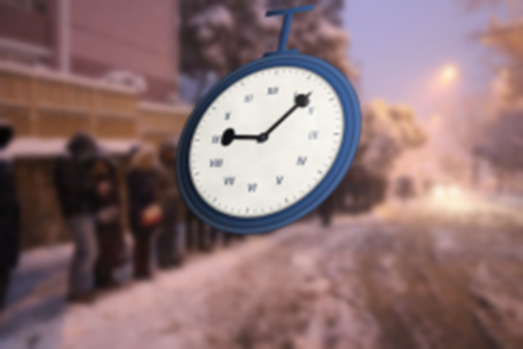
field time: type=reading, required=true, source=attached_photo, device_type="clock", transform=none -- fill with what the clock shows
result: 9:07
